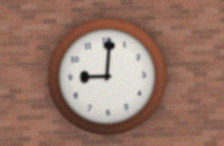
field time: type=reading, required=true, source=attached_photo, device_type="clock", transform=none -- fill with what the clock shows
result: 9:01
